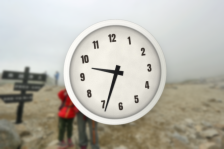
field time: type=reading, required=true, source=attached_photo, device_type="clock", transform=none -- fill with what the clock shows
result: 9:34
